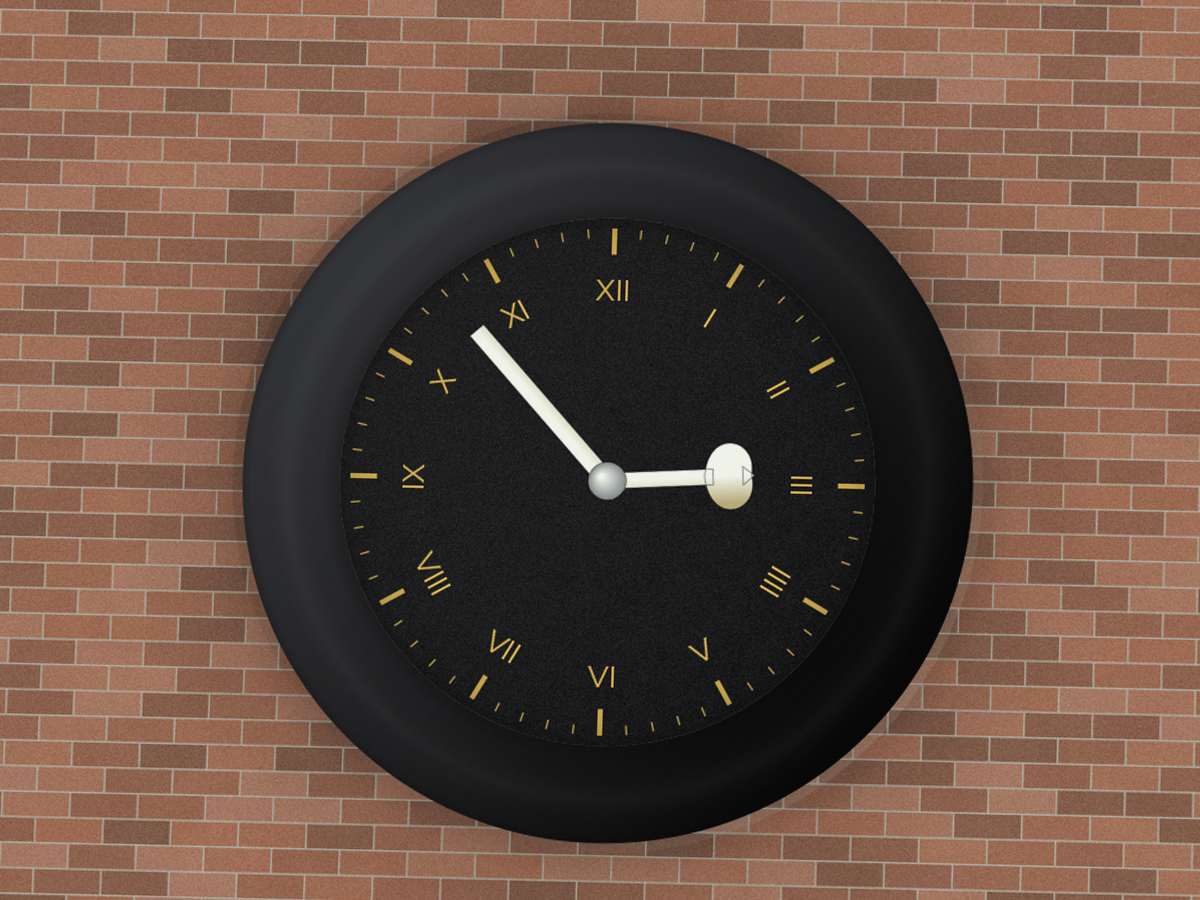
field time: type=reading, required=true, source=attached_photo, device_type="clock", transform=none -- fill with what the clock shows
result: 2:53
